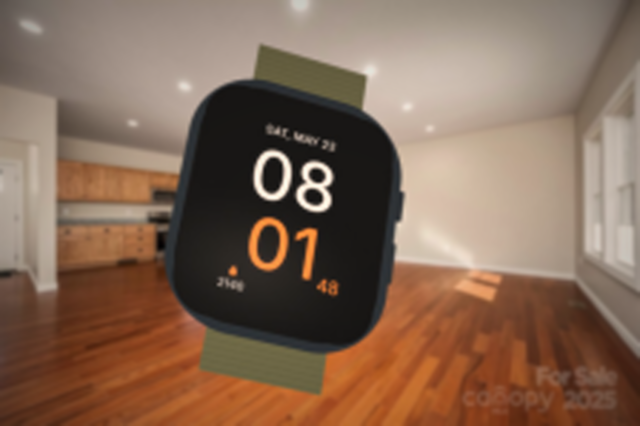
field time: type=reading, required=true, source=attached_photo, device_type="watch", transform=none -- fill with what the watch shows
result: 8:01
